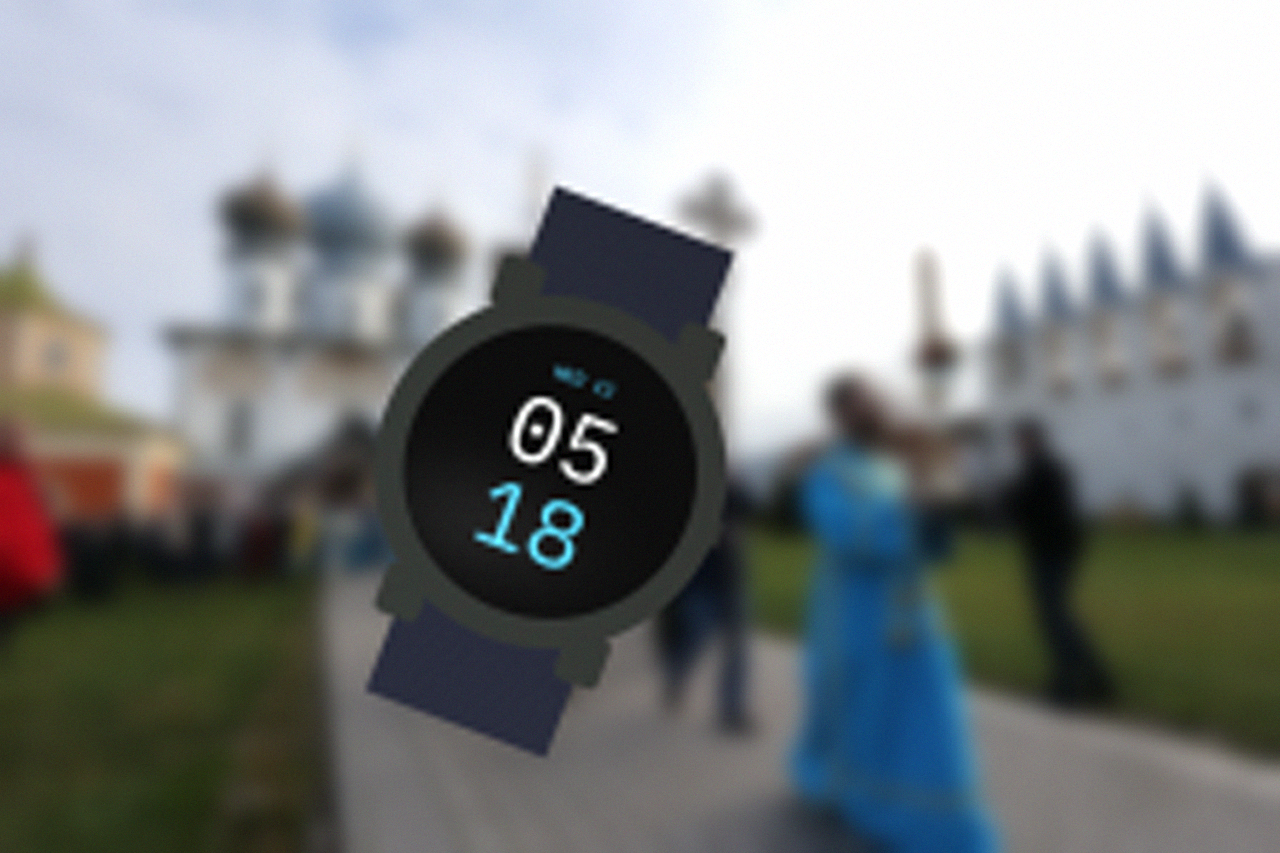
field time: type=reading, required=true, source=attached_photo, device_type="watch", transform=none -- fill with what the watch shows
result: 5:18
